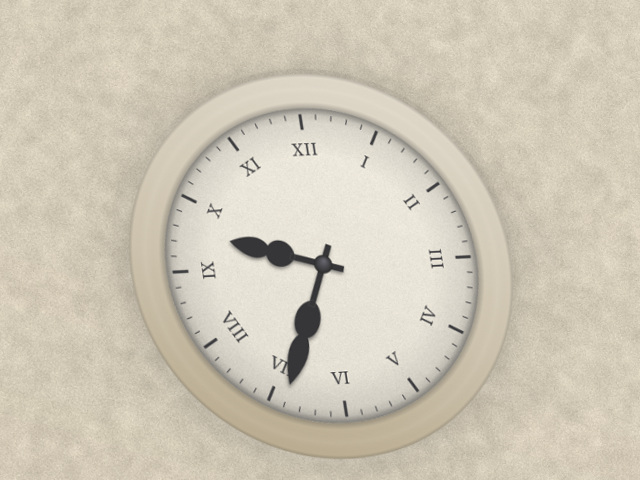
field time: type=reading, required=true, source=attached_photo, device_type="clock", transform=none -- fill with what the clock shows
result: 9:34
